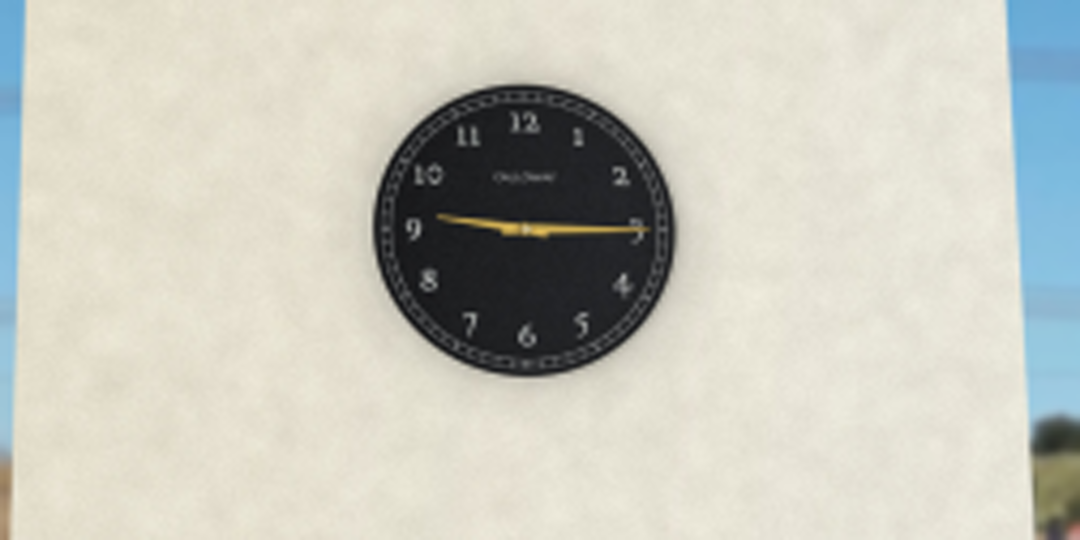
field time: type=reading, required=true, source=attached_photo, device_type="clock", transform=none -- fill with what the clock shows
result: 9:15
